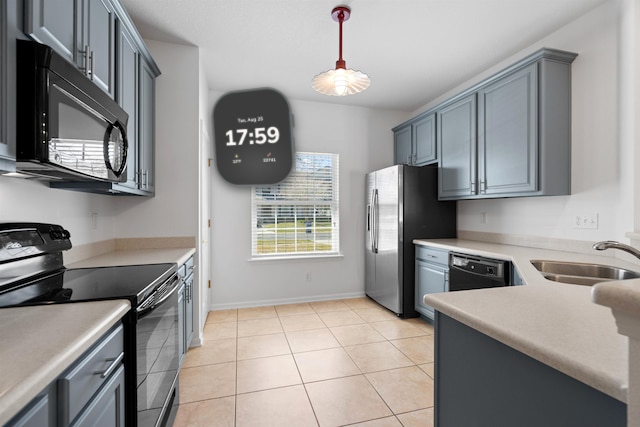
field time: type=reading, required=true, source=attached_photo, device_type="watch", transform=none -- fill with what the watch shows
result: 17:59
